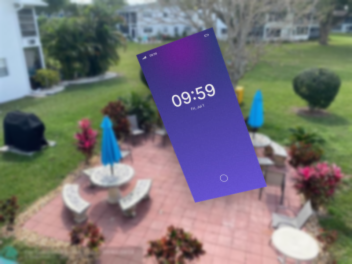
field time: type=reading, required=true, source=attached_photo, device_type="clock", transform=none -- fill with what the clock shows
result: 9:59
